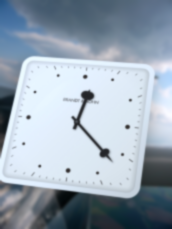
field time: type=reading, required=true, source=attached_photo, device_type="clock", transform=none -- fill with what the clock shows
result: 12:22
